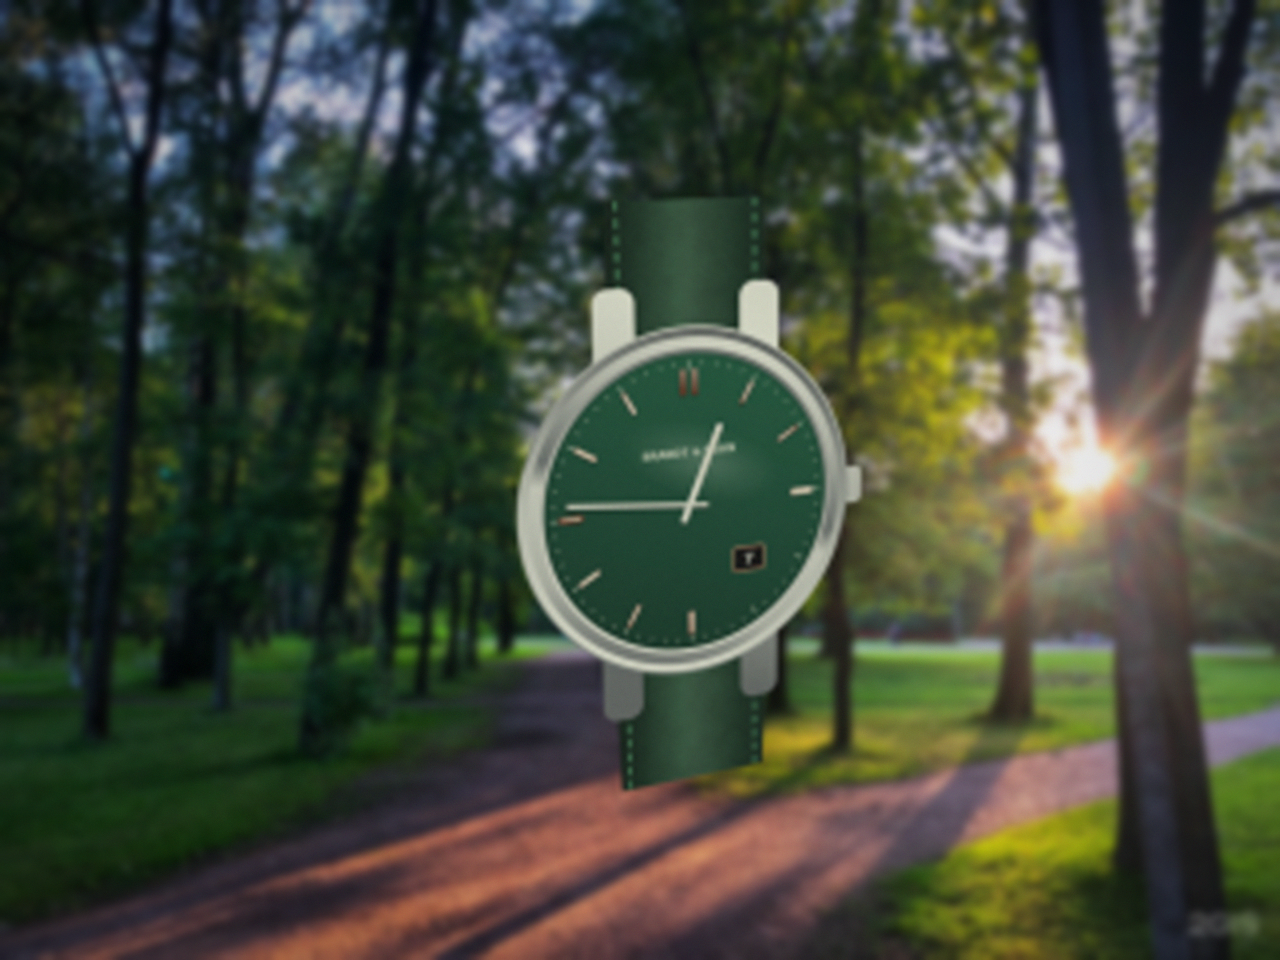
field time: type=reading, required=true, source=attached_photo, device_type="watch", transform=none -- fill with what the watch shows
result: 12:46
